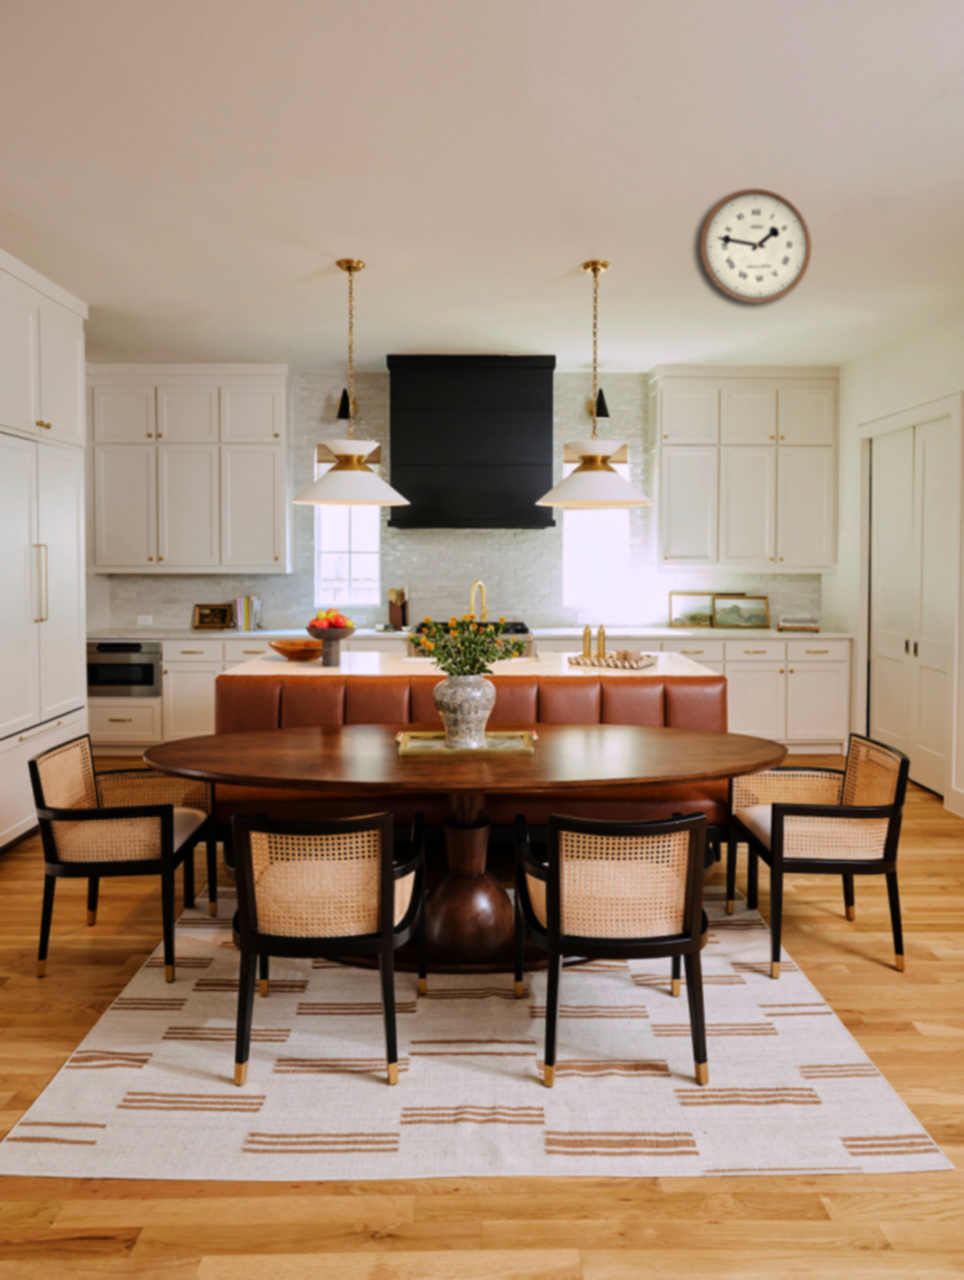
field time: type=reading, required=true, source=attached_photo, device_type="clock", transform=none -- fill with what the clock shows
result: 1:47
